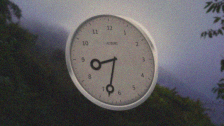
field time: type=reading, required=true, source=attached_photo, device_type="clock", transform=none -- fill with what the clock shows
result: 8:33
